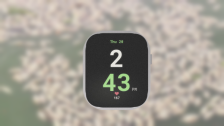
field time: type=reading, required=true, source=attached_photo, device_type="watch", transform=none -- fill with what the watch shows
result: 2:43
